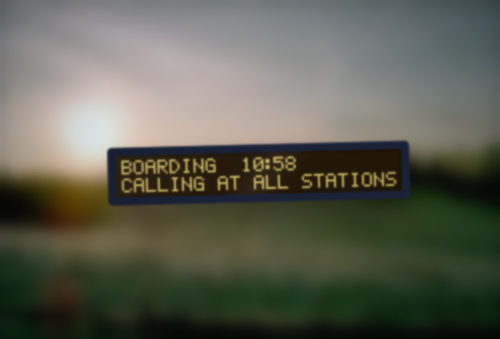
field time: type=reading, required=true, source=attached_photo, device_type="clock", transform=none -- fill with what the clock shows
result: 10:58
